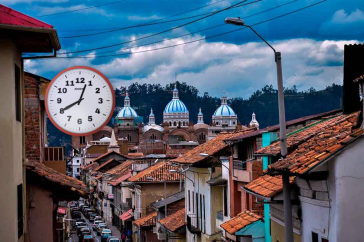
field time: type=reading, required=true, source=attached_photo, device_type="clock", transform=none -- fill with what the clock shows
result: 12:40
